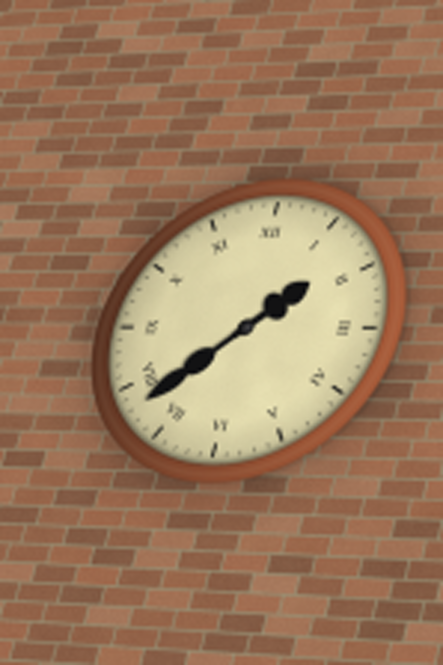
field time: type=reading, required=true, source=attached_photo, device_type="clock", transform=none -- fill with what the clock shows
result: 1:38
